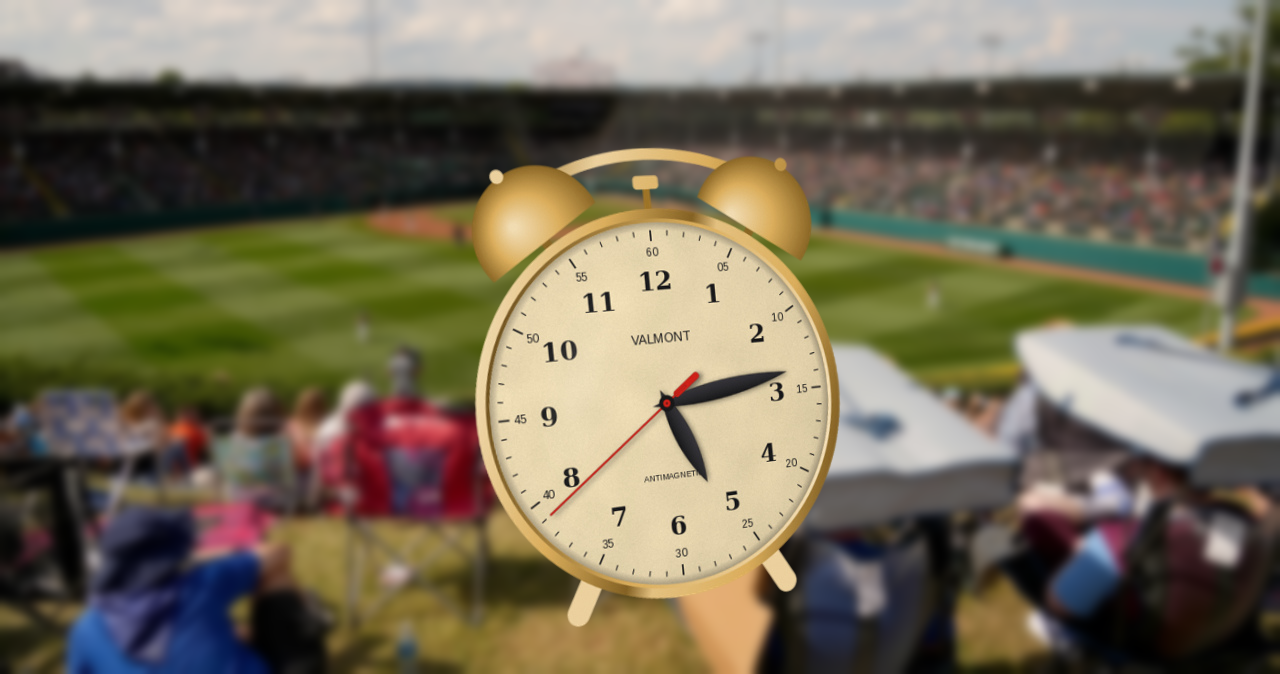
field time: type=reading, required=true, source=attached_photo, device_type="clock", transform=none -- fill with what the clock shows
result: 5:13:39
